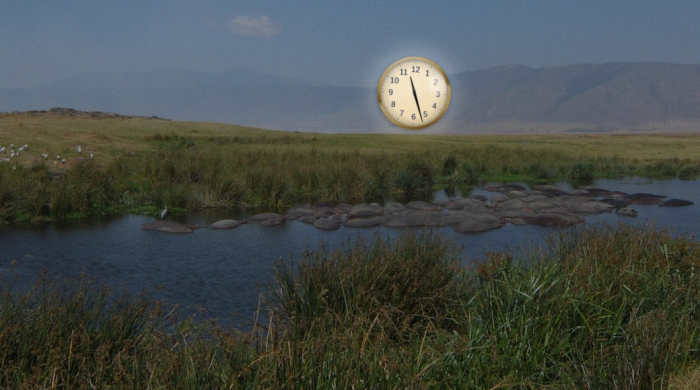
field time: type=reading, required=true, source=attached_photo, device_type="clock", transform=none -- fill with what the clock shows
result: 11:27
